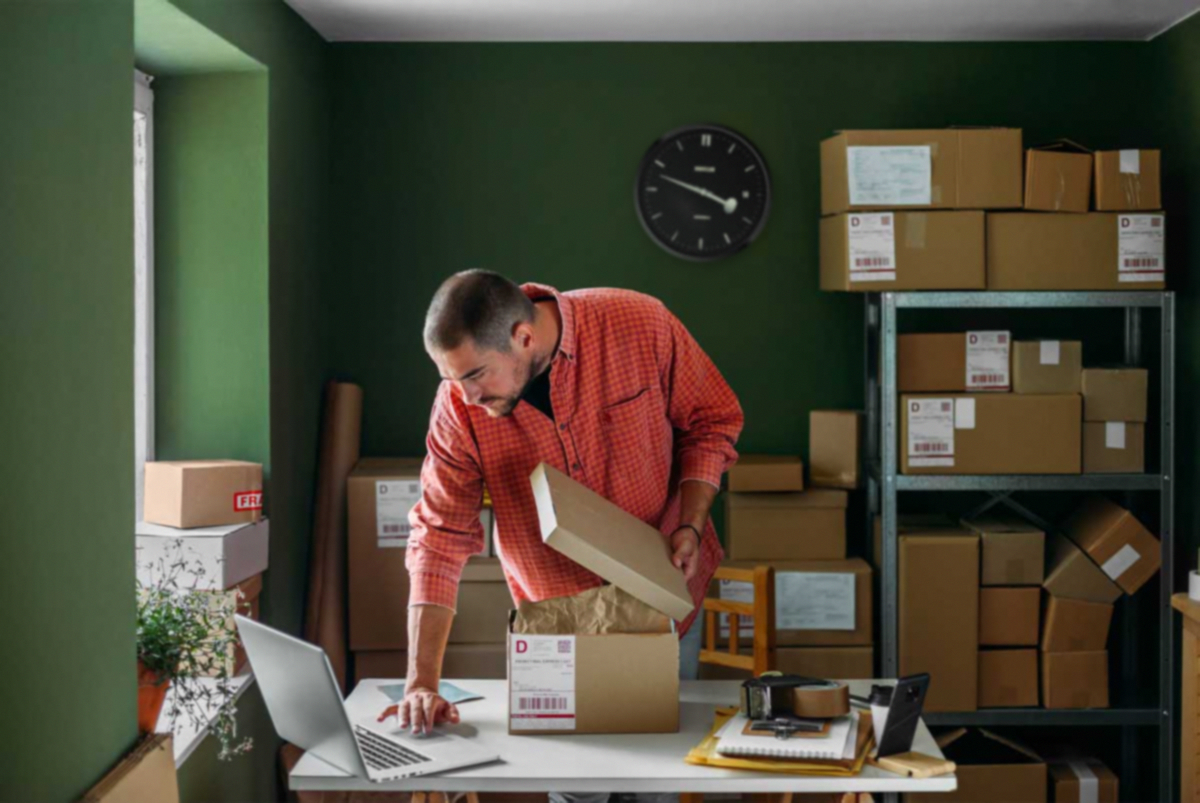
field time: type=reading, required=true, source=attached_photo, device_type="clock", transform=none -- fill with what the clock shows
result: 3:48
